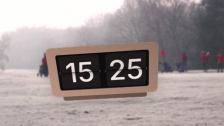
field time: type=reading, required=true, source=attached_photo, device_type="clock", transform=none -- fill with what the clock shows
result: 15:25
